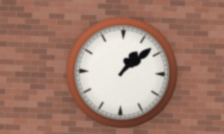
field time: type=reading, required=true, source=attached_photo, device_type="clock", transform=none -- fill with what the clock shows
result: 1:08
